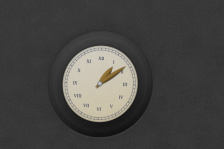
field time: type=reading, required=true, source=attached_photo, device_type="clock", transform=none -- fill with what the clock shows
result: 1:09
